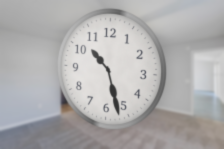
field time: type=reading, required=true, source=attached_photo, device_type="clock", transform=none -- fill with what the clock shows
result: 10:27
